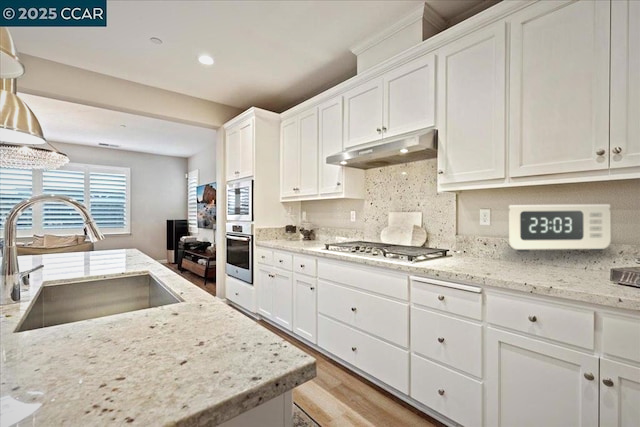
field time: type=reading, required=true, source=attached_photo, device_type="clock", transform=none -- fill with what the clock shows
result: 23:03
